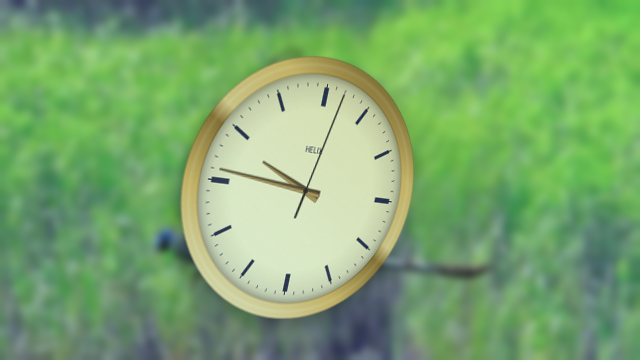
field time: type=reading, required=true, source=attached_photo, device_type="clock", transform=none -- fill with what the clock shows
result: 9:46:02
